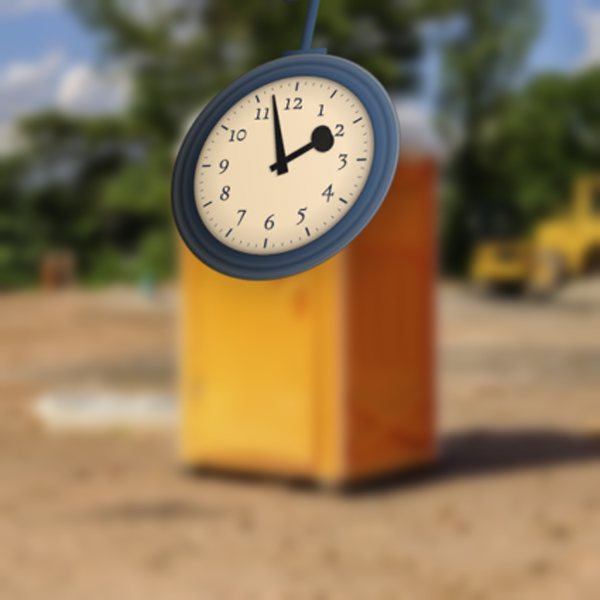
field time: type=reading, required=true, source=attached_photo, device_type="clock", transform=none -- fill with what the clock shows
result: 1:57
